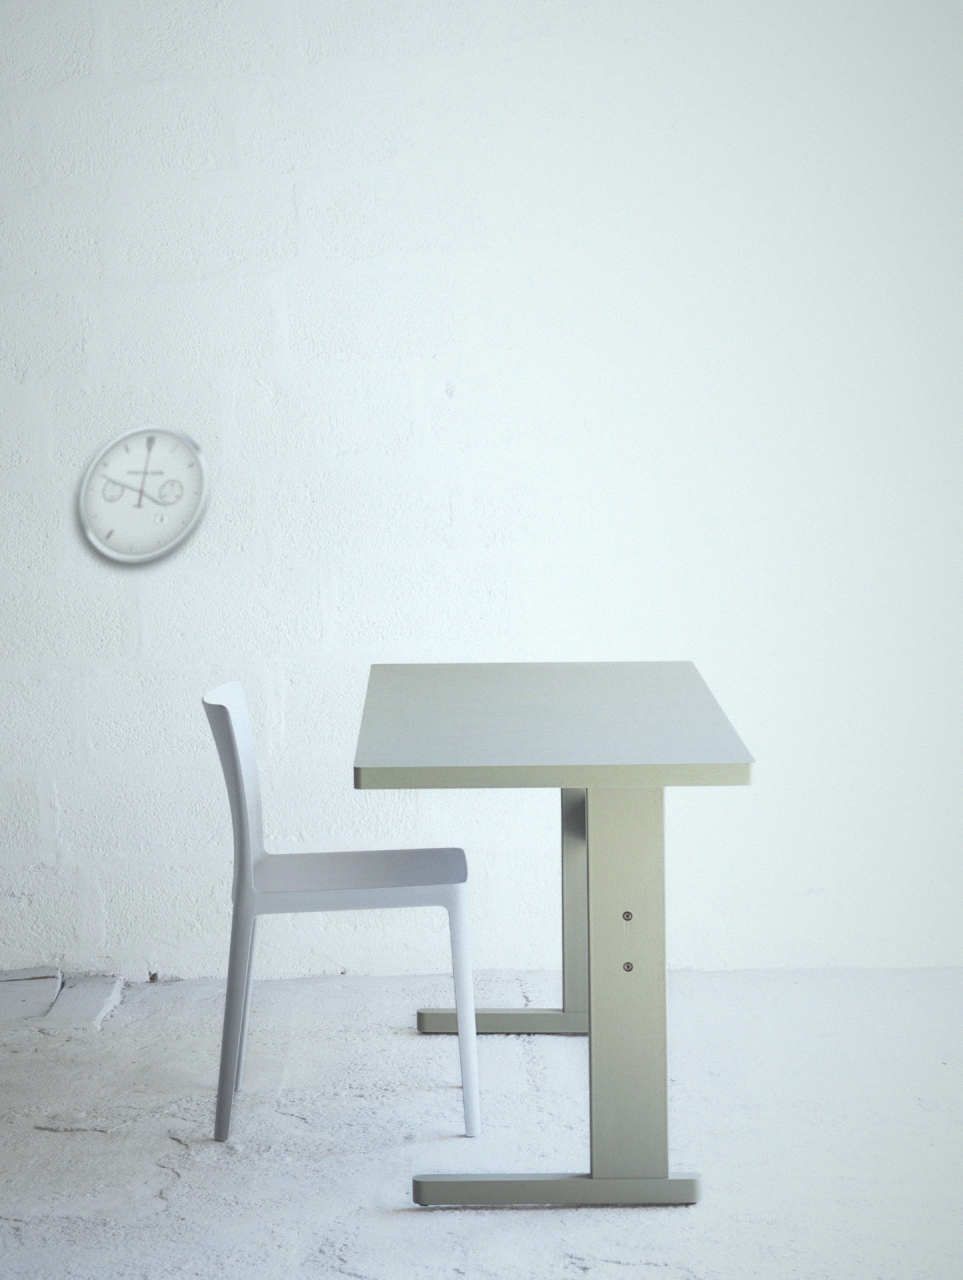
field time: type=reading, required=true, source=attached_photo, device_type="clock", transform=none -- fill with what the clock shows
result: 3:48
